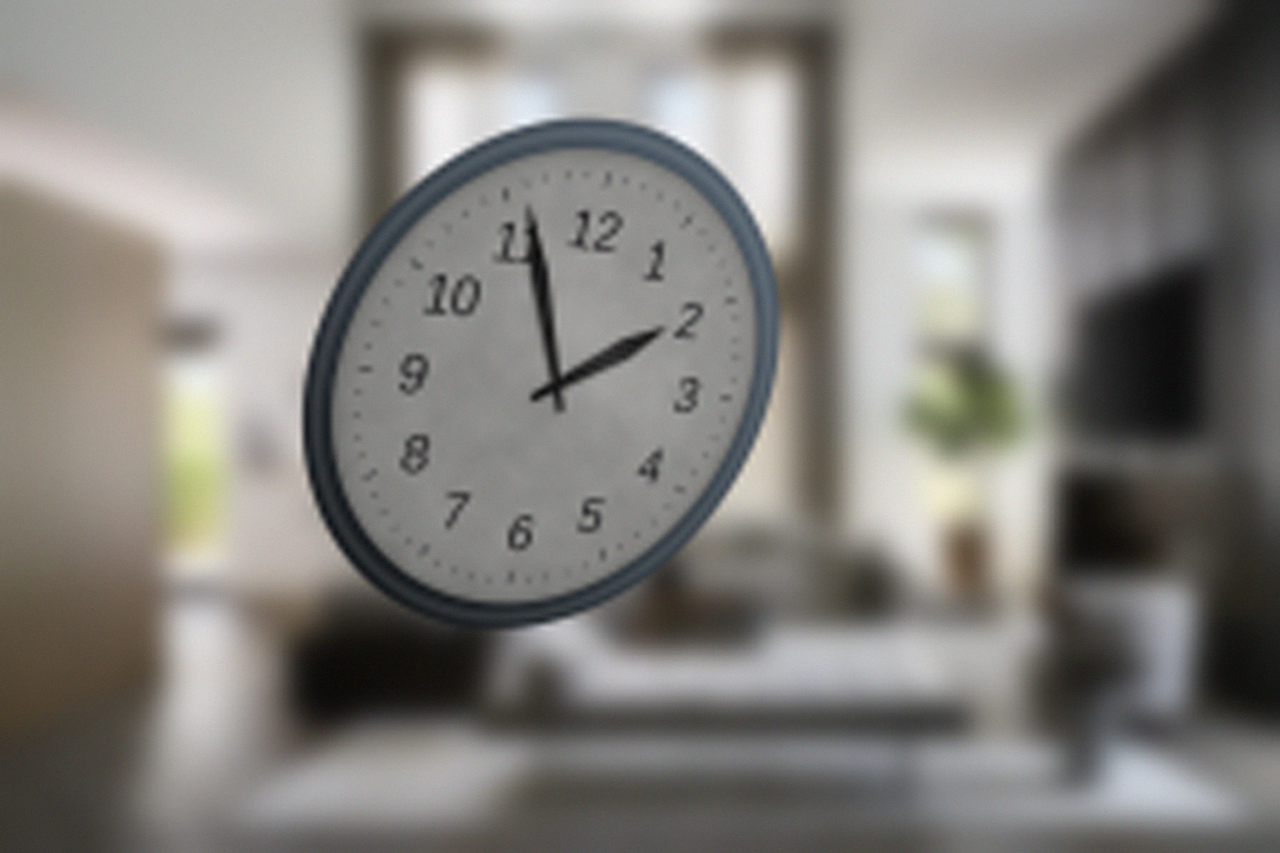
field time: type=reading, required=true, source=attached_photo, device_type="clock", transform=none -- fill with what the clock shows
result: 1:56
